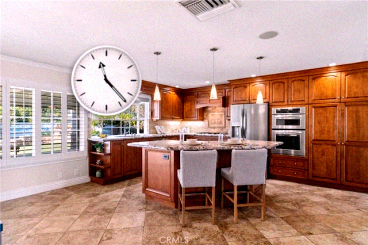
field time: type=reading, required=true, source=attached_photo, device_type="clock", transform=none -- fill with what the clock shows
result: 11:23
